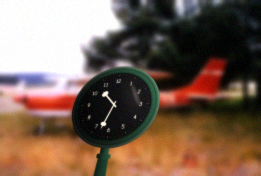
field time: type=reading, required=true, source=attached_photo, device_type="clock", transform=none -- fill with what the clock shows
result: 10:33
